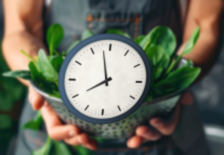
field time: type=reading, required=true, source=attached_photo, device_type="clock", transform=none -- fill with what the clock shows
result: 7:58
